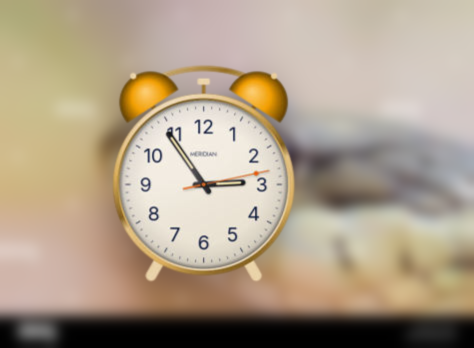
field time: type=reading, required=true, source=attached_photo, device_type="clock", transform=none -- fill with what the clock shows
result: 2:54:13
